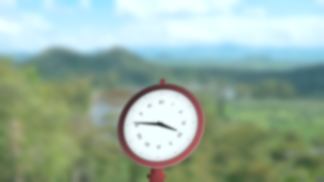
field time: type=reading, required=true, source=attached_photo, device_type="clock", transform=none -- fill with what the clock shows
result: 3:46
